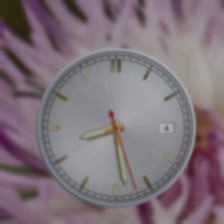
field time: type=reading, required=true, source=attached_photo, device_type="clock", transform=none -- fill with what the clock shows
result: 8:28:27
